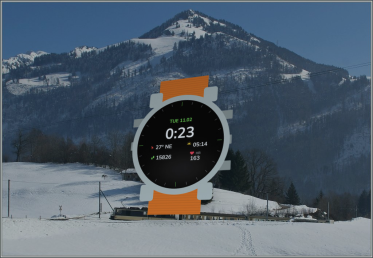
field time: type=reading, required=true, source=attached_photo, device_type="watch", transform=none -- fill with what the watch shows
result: 0:23
